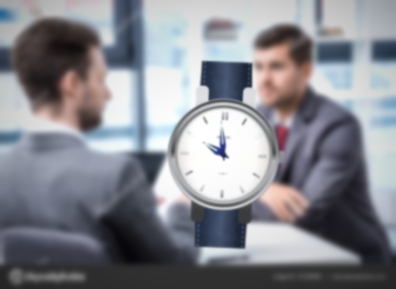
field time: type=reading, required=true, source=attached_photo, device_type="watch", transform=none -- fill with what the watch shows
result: 9:59
